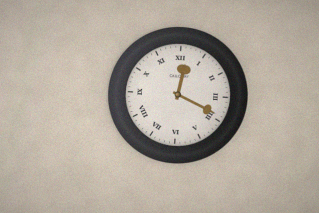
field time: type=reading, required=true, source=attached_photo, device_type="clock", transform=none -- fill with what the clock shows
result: 12:19
